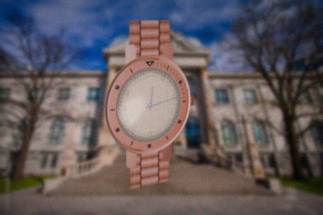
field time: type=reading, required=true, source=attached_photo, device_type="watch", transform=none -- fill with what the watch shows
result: 12:13
